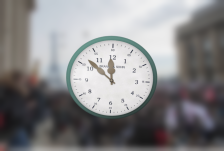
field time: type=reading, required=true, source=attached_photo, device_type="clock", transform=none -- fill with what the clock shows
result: 11:52
